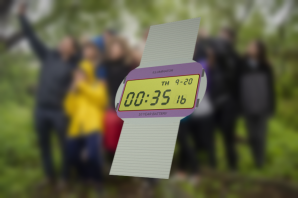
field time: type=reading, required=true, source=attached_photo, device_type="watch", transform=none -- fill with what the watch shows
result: 0:35:16
